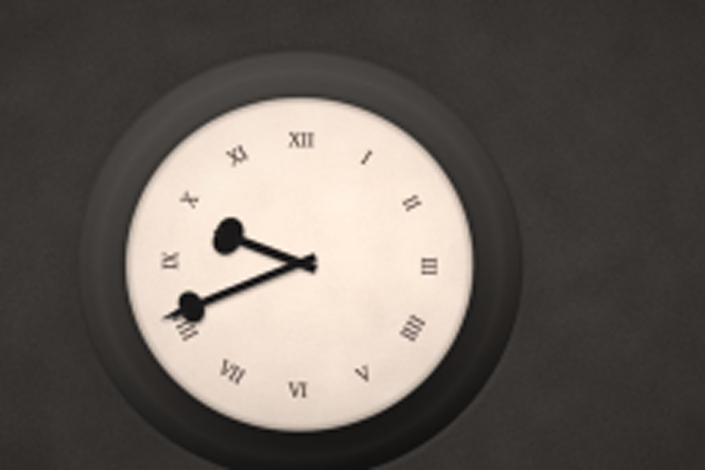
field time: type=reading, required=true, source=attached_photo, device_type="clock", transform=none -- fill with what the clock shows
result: 9:41
